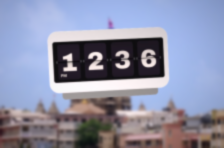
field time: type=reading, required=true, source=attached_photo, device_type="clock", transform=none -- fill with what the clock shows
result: 12:36
